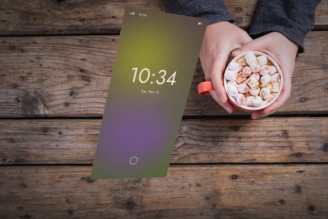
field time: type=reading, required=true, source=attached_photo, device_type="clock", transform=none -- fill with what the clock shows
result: 10:34
